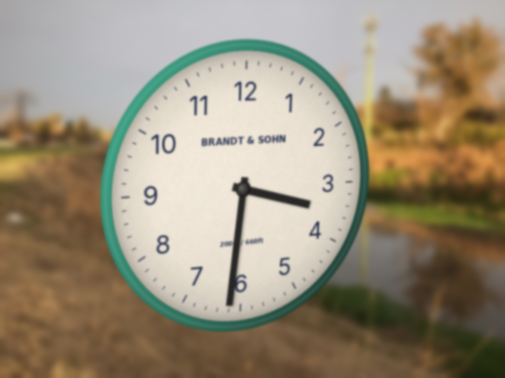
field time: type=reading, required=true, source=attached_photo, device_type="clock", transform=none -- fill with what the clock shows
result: 3:31
